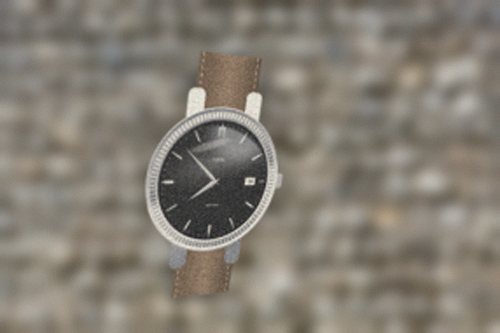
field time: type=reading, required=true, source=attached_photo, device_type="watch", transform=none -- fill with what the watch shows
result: 7:52
